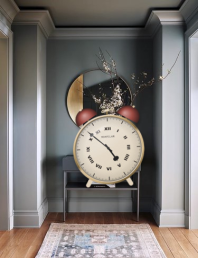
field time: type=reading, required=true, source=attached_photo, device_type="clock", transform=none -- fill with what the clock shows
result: 4:52
